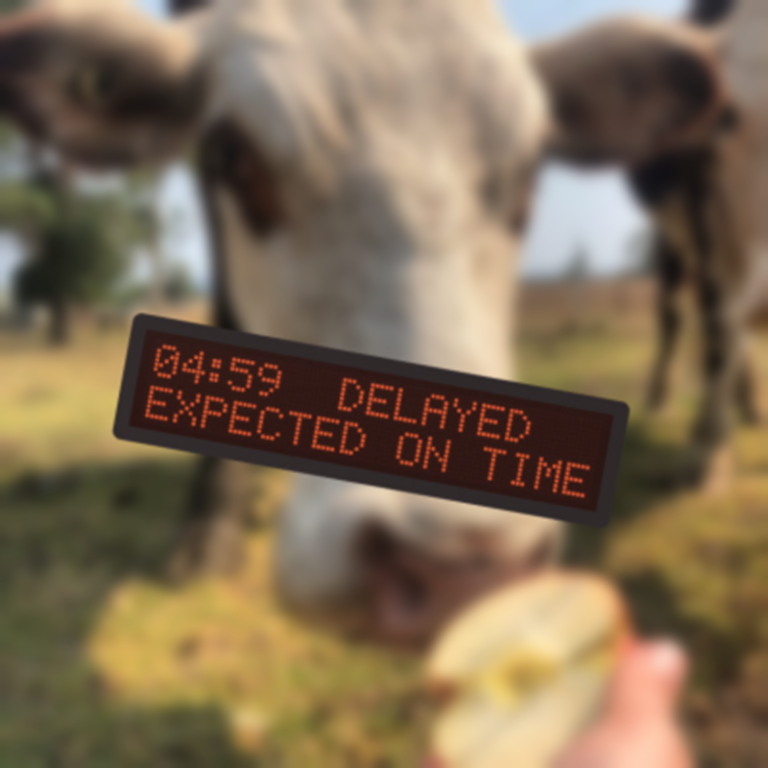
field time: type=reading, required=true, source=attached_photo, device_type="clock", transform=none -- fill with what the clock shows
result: 4:59
